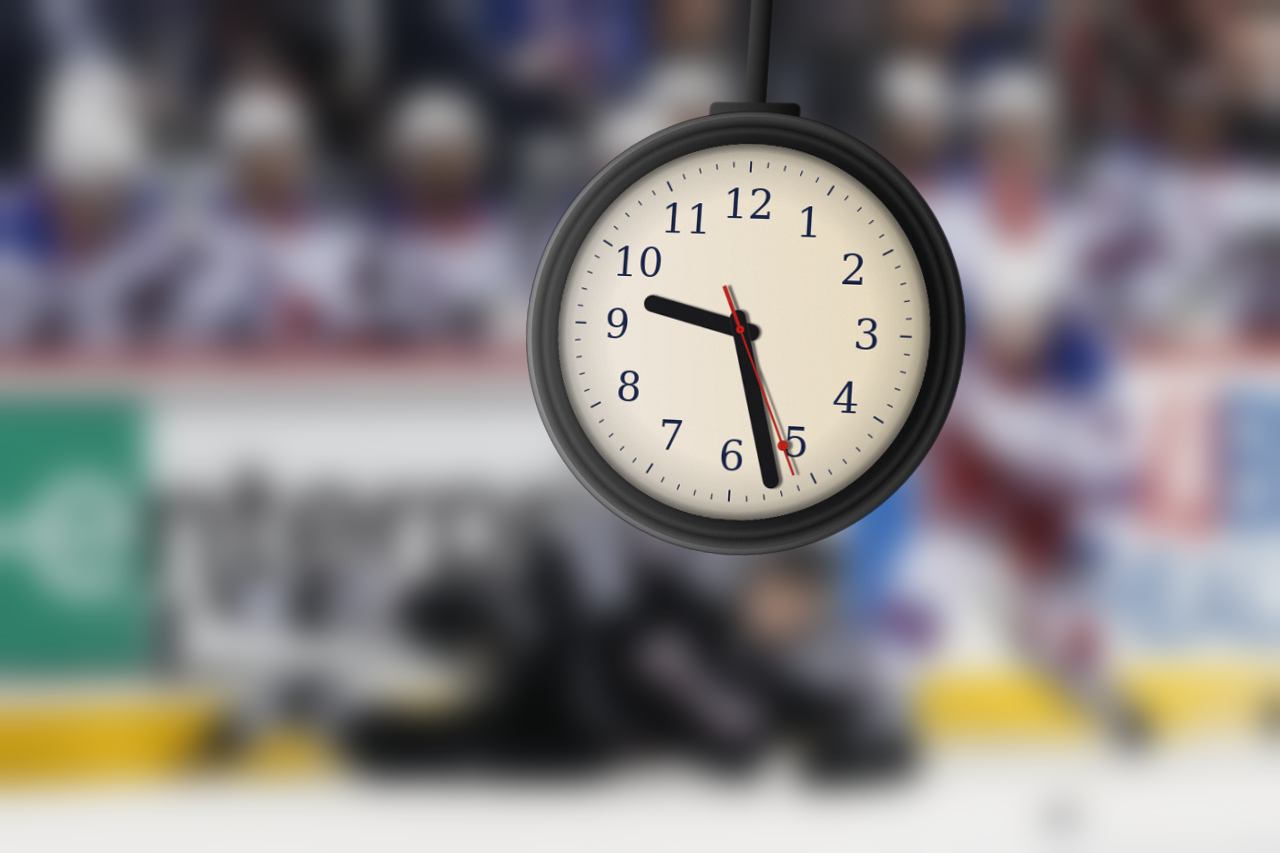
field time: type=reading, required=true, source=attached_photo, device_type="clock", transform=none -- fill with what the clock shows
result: 9:27:26
